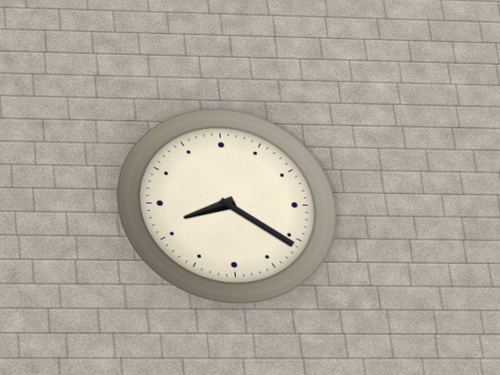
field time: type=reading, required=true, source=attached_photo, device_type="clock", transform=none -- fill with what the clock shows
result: 8:21
